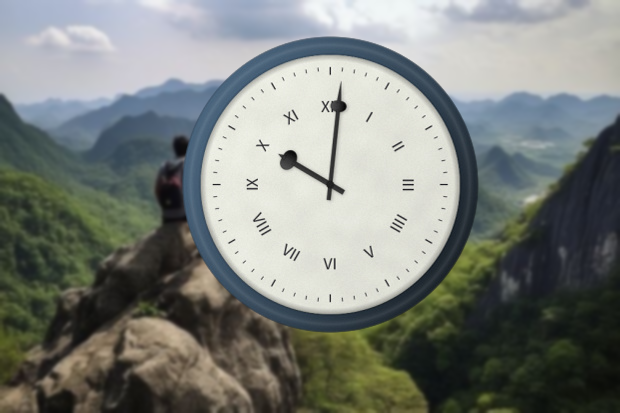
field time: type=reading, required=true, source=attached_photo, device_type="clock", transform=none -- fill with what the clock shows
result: 10:01
